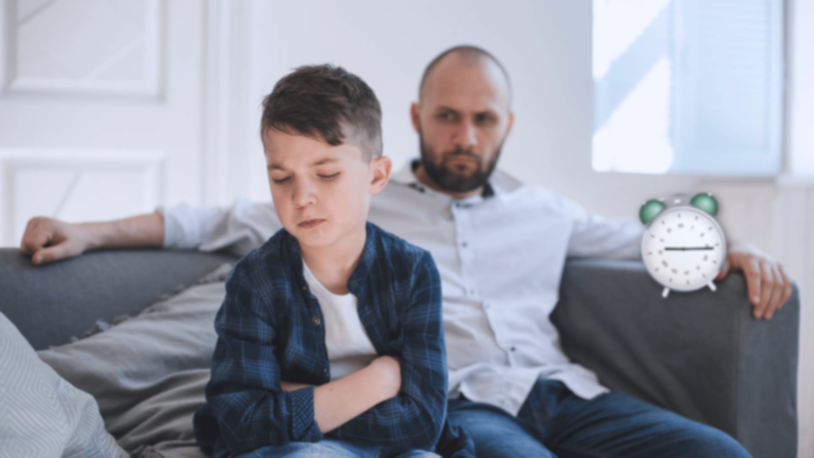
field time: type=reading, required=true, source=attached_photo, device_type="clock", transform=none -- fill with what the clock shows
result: 9:16
